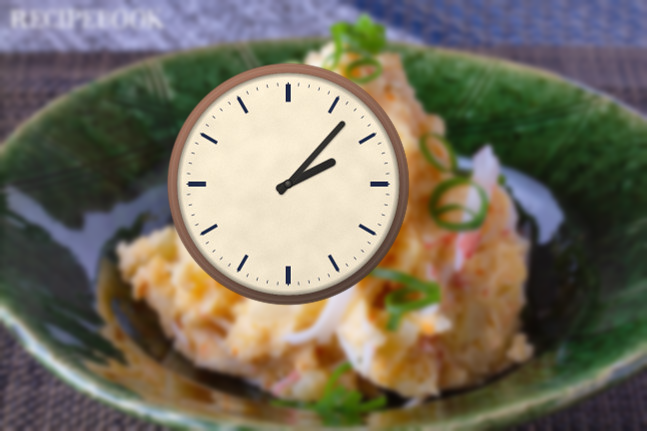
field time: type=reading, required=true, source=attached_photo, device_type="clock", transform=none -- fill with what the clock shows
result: 2:07
